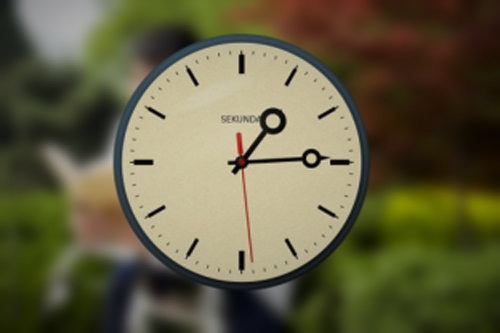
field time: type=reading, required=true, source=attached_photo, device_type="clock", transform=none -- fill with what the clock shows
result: 1:14:29
